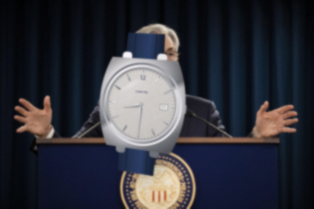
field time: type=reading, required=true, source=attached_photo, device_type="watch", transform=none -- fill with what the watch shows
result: 8:30
